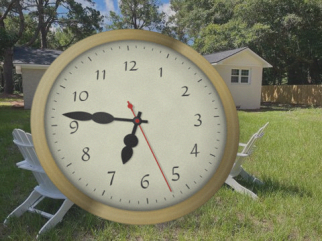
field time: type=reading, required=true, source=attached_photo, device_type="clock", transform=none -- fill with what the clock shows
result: 6:46:27
